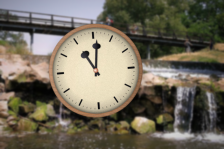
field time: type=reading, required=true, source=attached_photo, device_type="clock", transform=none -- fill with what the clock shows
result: 11:01
